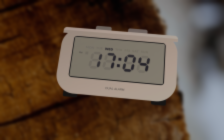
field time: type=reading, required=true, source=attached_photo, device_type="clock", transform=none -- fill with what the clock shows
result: 17:04
